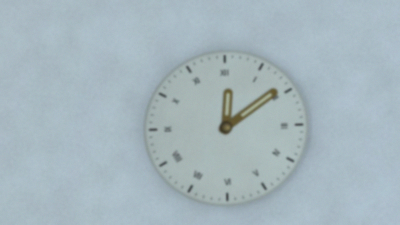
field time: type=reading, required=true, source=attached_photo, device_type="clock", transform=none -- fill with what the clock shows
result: 12:09
